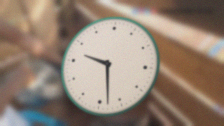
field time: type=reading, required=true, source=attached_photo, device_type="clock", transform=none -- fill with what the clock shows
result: 9:28
